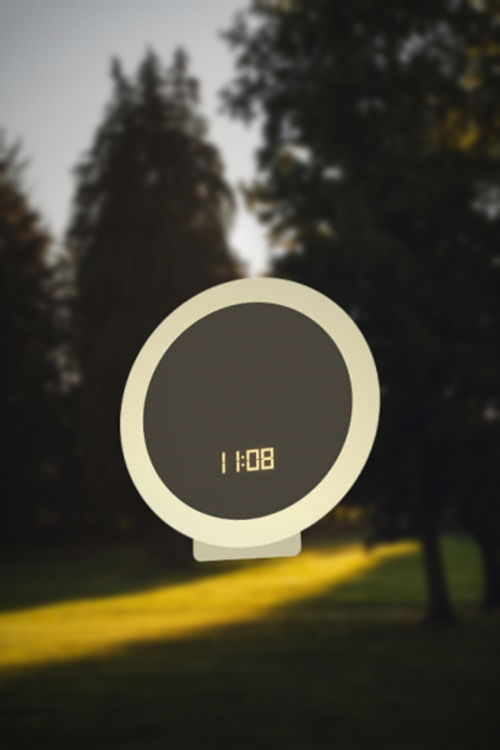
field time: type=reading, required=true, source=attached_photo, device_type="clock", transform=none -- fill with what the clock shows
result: 11:08
